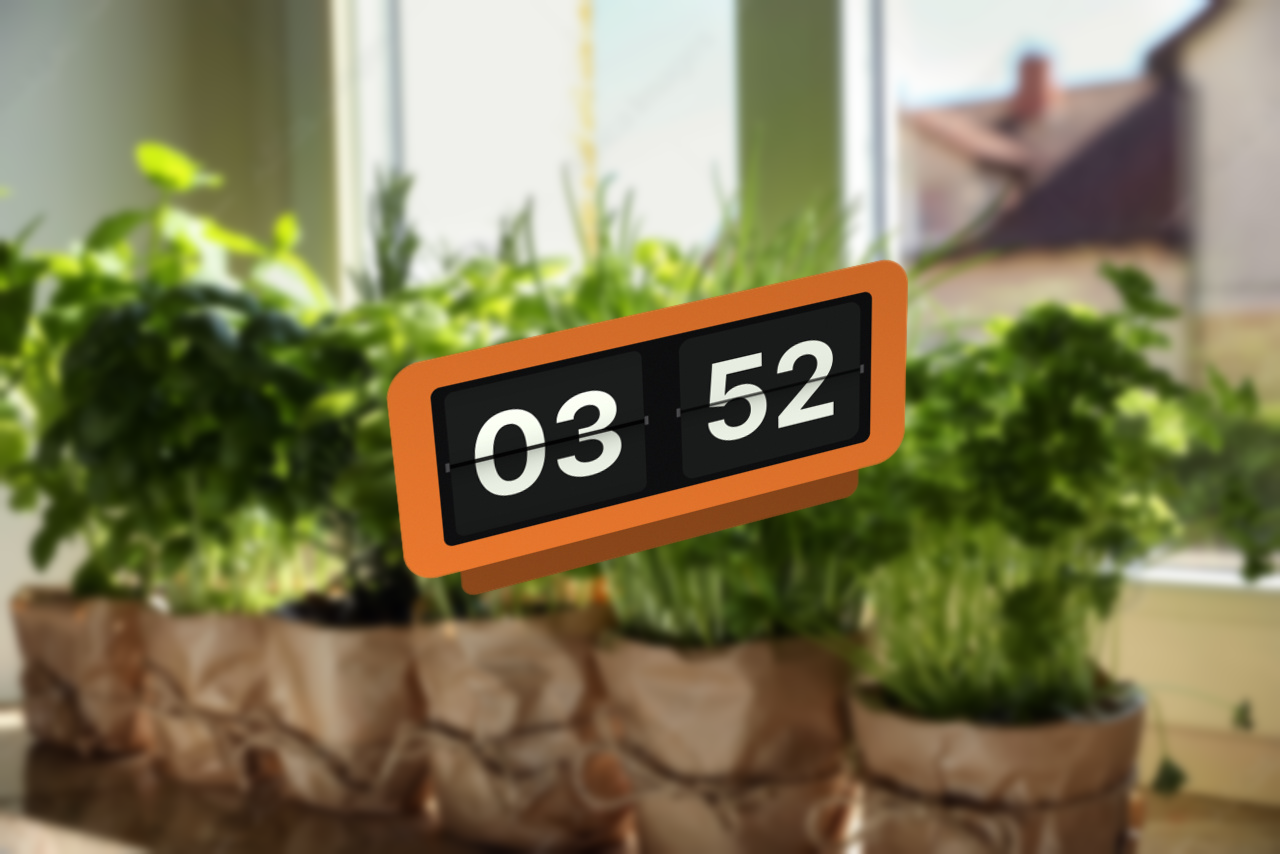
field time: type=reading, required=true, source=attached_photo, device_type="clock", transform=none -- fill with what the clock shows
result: 3:52
